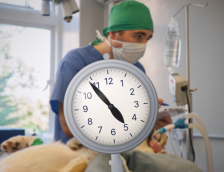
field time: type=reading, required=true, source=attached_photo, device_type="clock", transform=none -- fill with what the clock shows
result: 4:54
